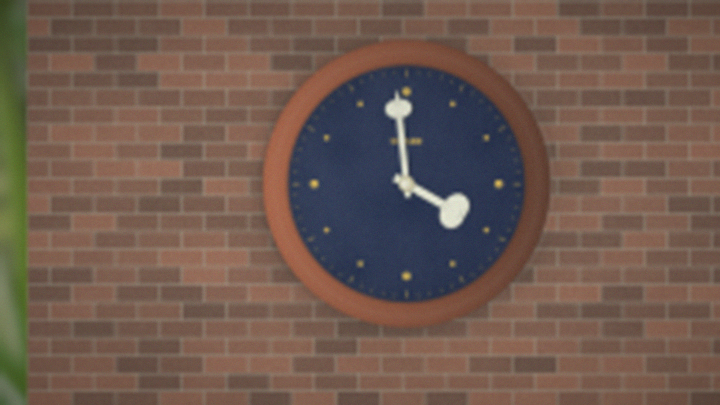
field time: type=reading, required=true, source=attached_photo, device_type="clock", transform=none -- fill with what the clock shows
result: 3:59
